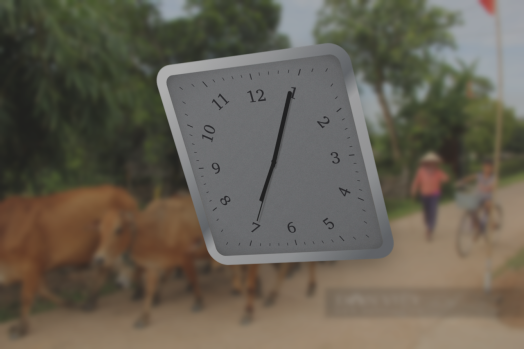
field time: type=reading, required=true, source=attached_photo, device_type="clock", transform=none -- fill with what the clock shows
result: 7:04:35
